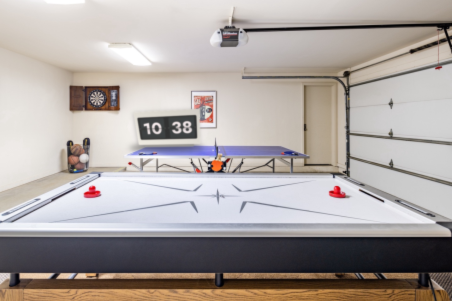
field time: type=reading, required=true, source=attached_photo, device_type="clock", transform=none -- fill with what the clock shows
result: 10:38
